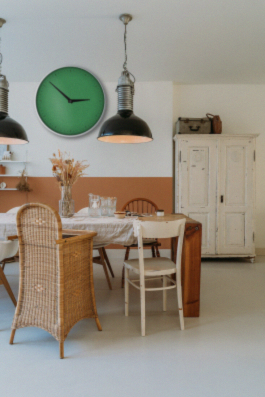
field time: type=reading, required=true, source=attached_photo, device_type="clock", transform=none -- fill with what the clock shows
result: 2:52
